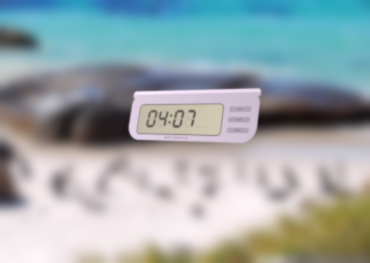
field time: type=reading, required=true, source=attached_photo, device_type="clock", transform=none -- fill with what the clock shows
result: 4:07
